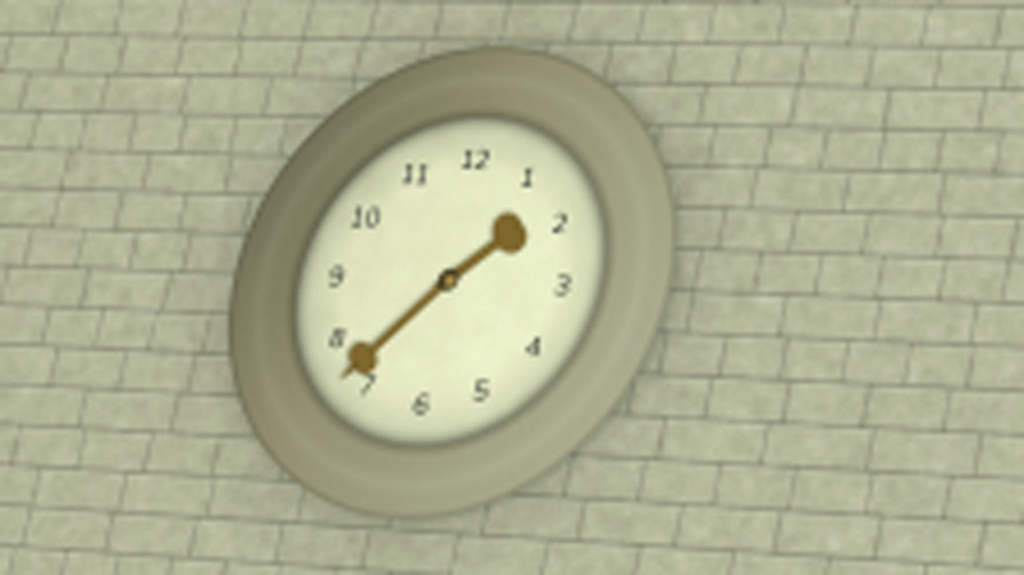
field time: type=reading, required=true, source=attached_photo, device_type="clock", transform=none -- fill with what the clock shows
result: 1:37
